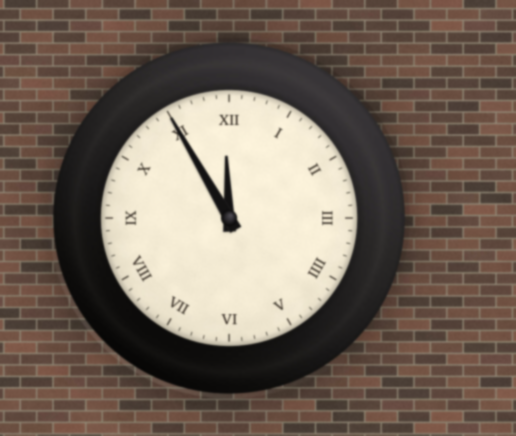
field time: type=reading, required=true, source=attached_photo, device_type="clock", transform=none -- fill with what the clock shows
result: 11:55
